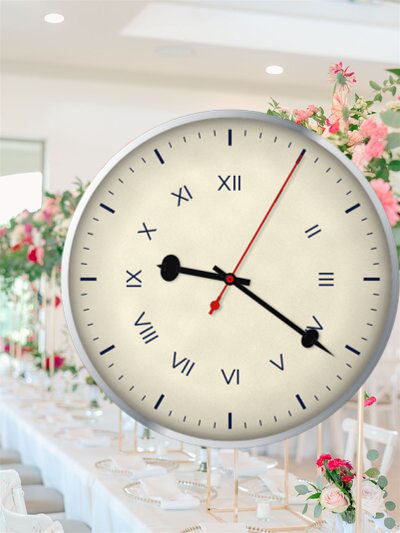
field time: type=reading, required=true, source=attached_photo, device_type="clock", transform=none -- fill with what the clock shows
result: 9:21:05
